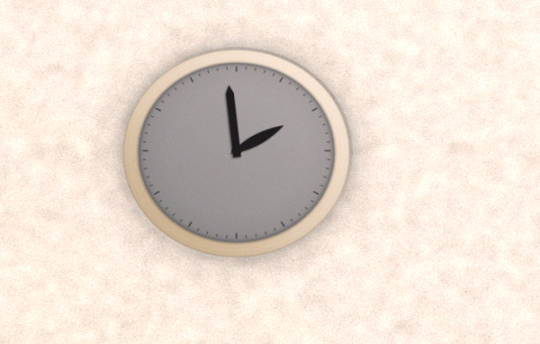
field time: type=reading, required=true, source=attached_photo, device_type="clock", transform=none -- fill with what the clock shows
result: 1:59
